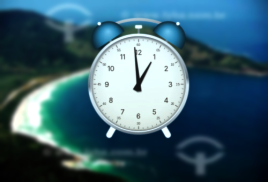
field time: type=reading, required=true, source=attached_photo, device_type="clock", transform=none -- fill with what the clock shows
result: 12:59
